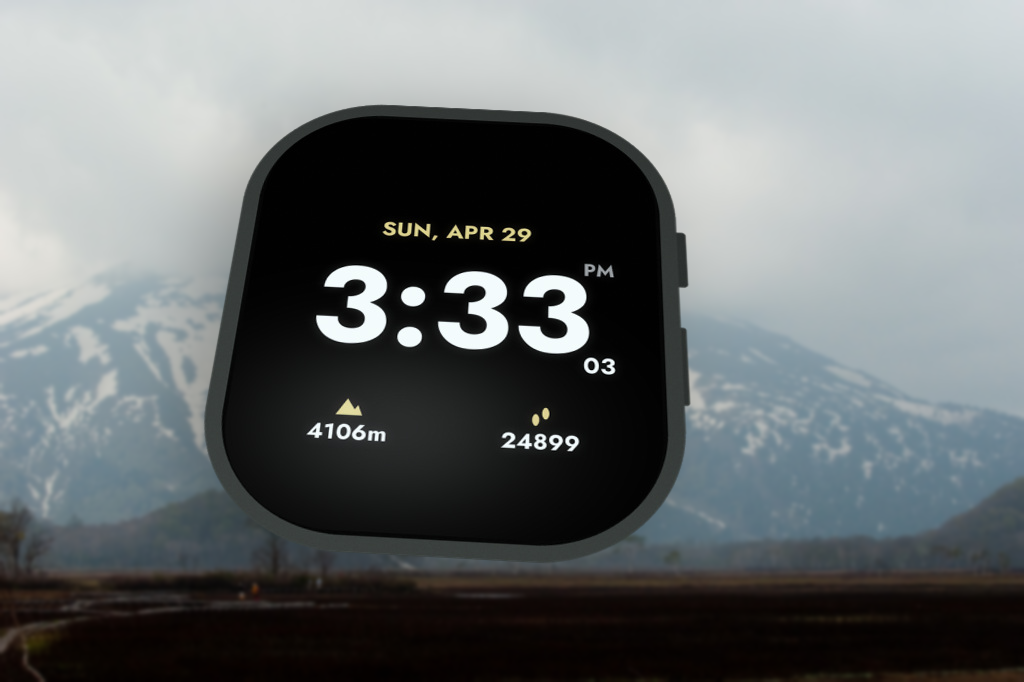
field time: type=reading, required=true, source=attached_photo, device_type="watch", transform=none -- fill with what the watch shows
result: 3:33:03
